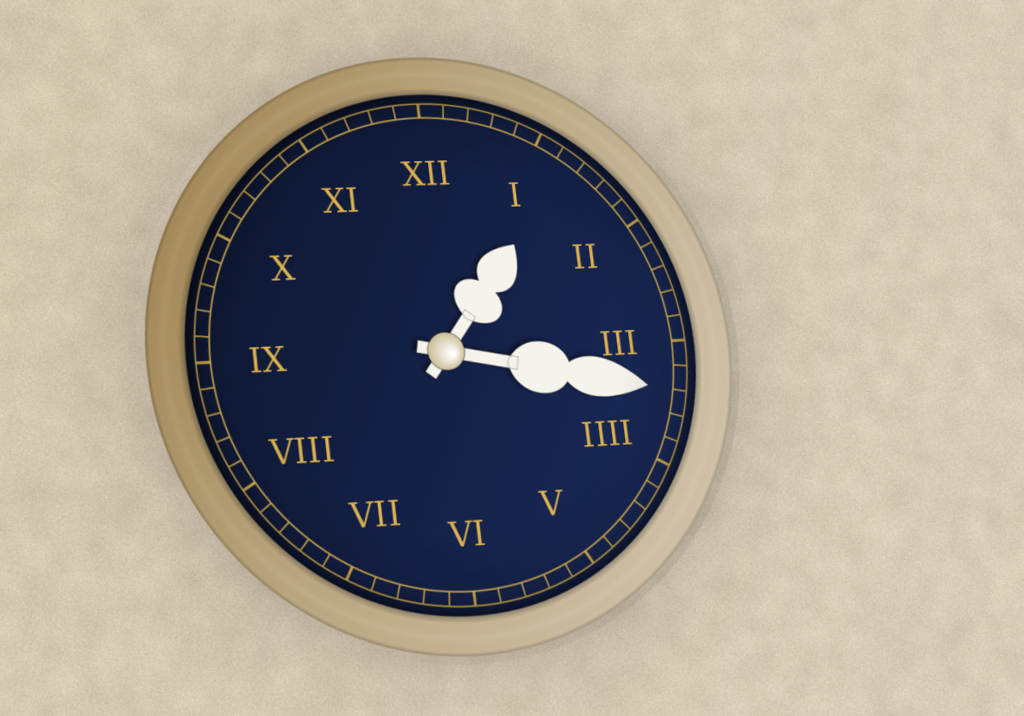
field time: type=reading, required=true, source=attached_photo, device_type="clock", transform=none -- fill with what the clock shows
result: 1:17
